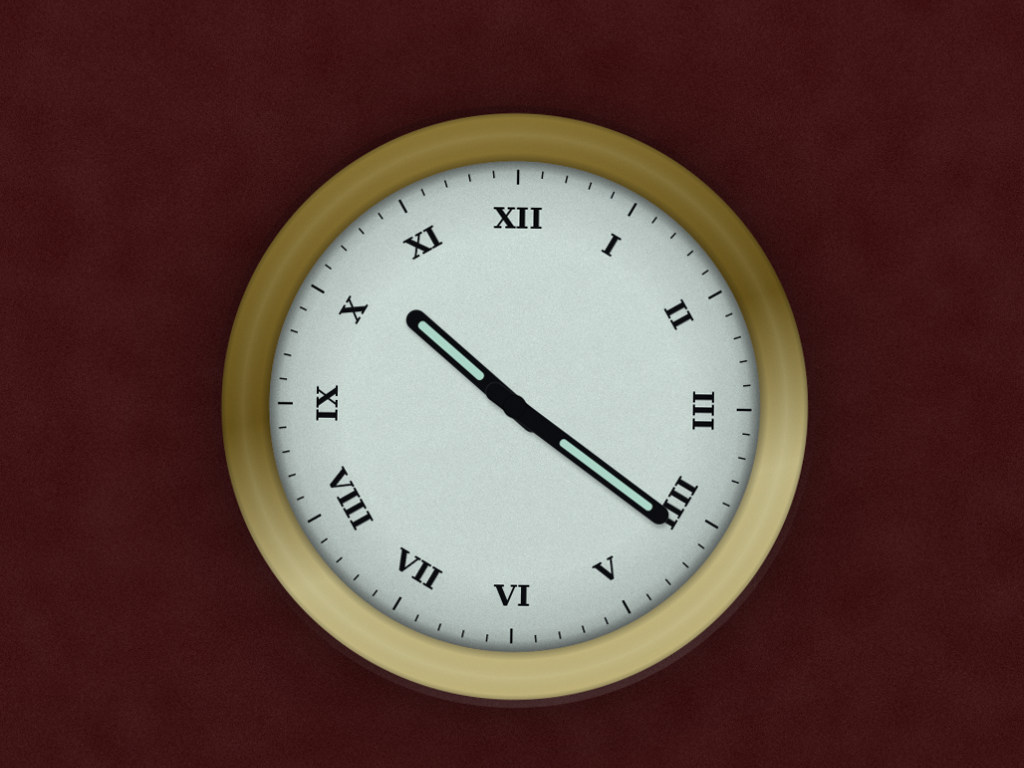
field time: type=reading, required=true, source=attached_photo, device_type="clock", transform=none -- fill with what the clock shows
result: 10:21
